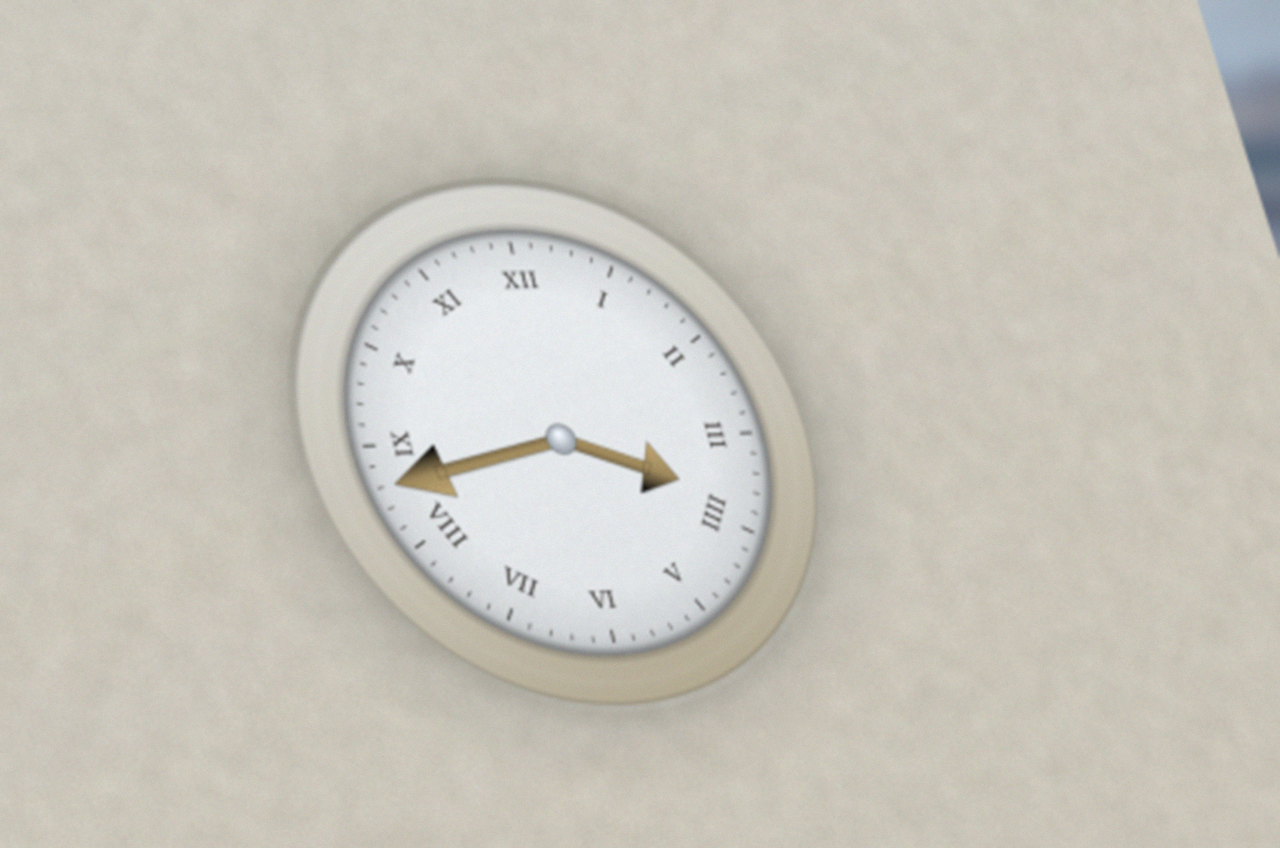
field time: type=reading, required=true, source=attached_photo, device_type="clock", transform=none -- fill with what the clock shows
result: 3:43
